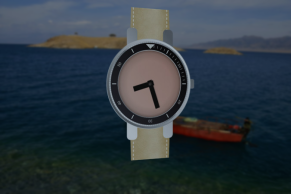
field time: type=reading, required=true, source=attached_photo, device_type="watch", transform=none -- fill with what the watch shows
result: 8:27
